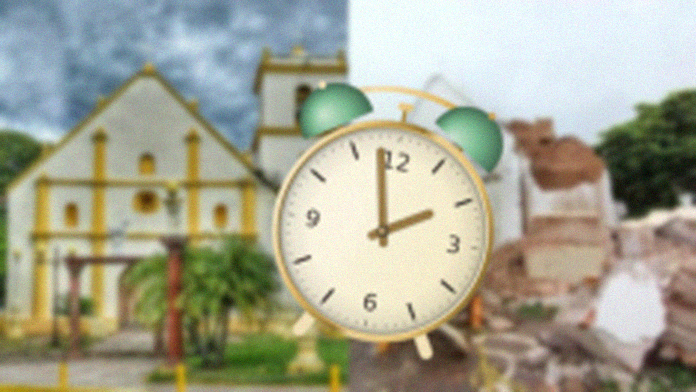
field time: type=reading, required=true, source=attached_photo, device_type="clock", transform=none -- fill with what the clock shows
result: 1:58
